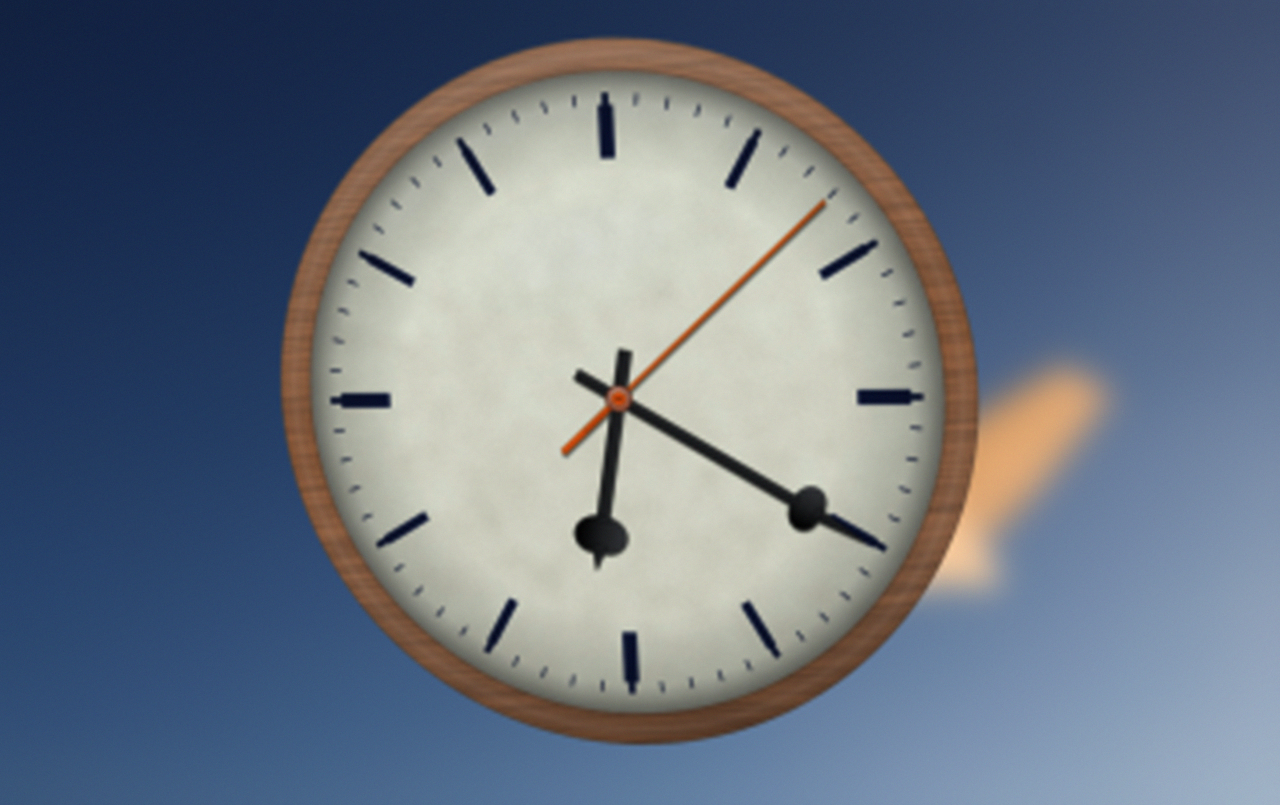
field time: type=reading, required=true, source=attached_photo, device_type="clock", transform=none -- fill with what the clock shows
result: 6:20:08
